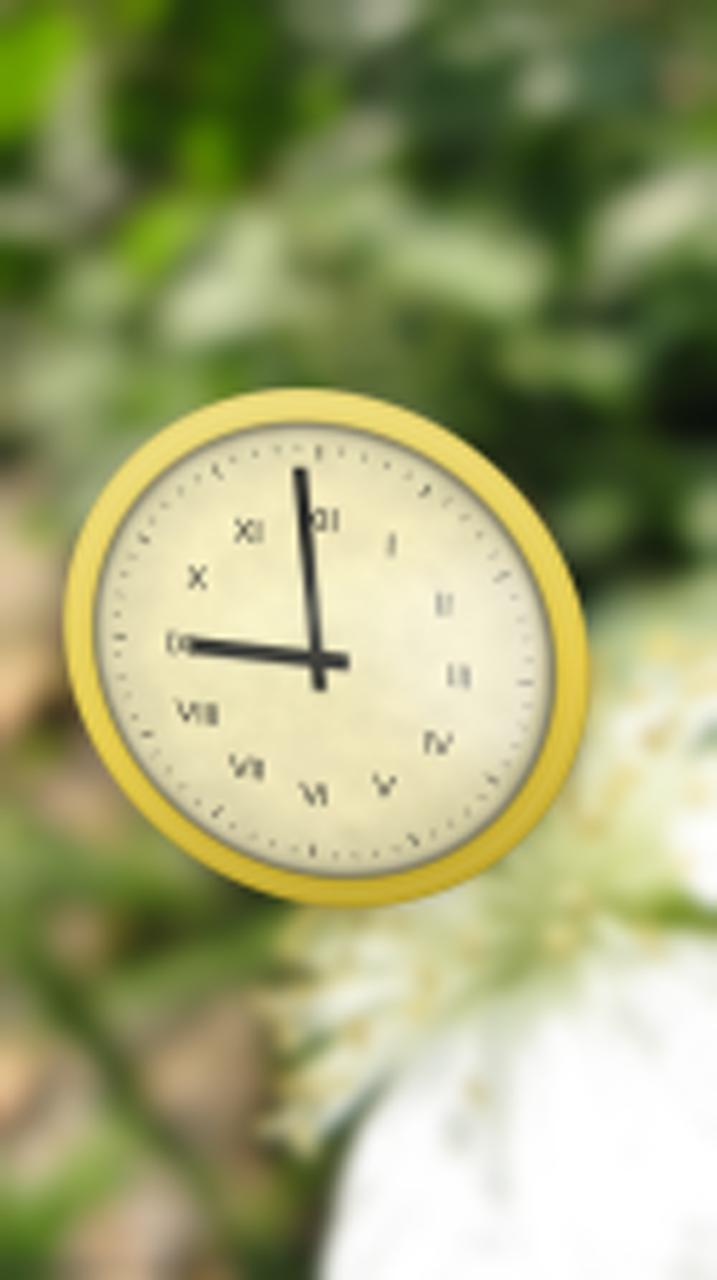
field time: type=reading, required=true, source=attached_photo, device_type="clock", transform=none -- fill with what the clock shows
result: 8:59
